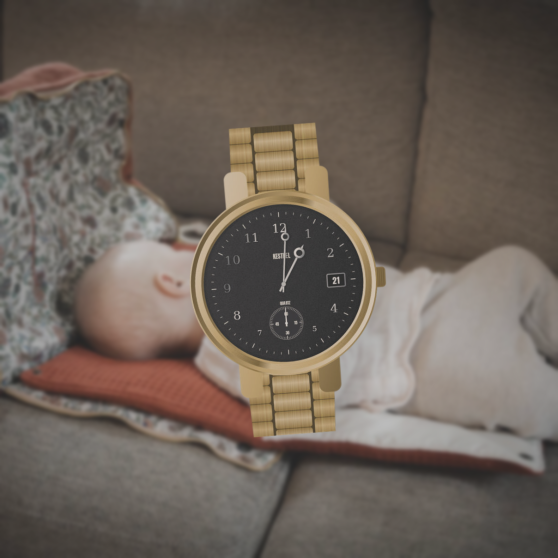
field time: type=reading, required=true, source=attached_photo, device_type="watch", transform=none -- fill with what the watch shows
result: 1:01
